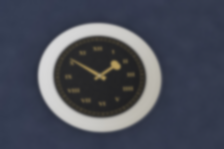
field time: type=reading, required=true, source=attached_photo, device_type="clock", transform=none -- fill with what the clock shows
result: 1:51
